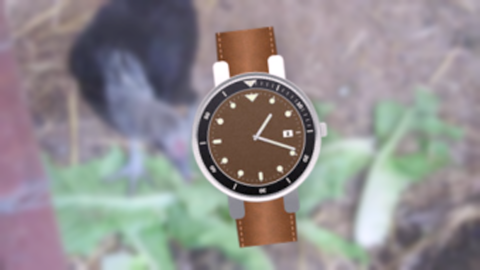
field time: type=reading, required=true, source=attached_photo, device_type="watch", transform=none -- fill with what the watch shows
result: 1:19
